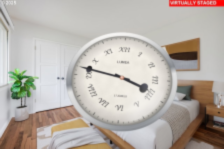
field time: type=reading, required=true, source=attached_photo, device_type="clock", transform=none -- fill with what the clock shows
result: 3:47
